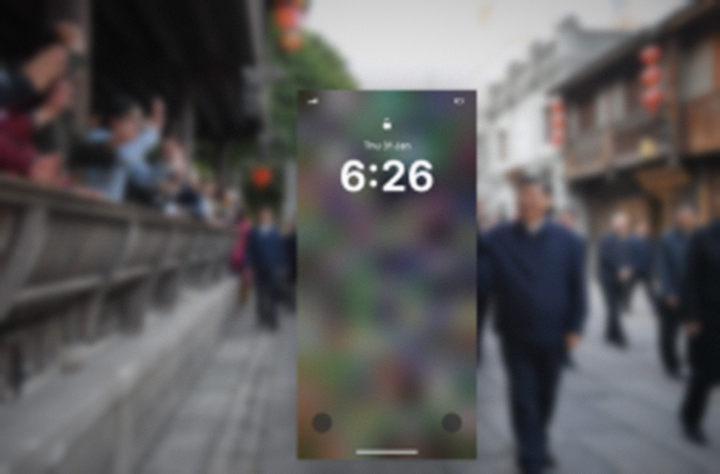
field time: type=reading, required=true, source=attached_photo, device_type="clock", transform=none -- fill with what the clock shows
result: 6:26
